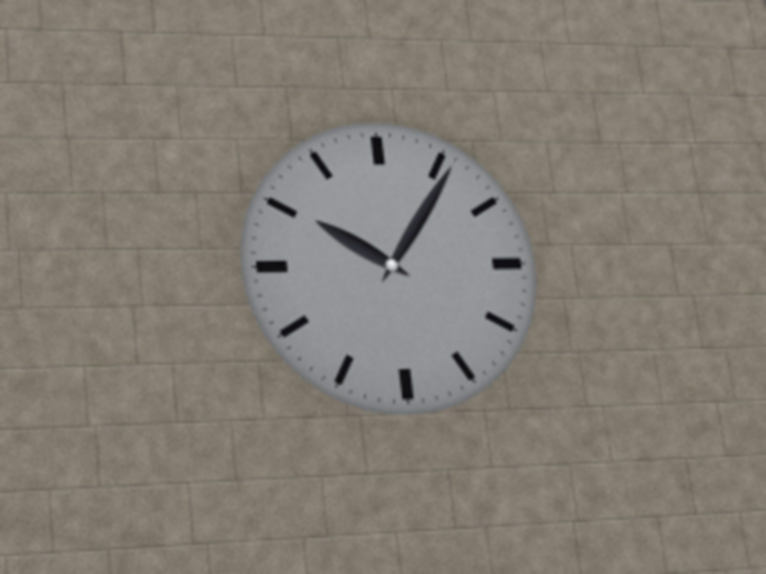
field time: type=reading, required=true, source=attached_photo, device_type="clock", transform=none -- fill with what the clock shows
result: 10:06
